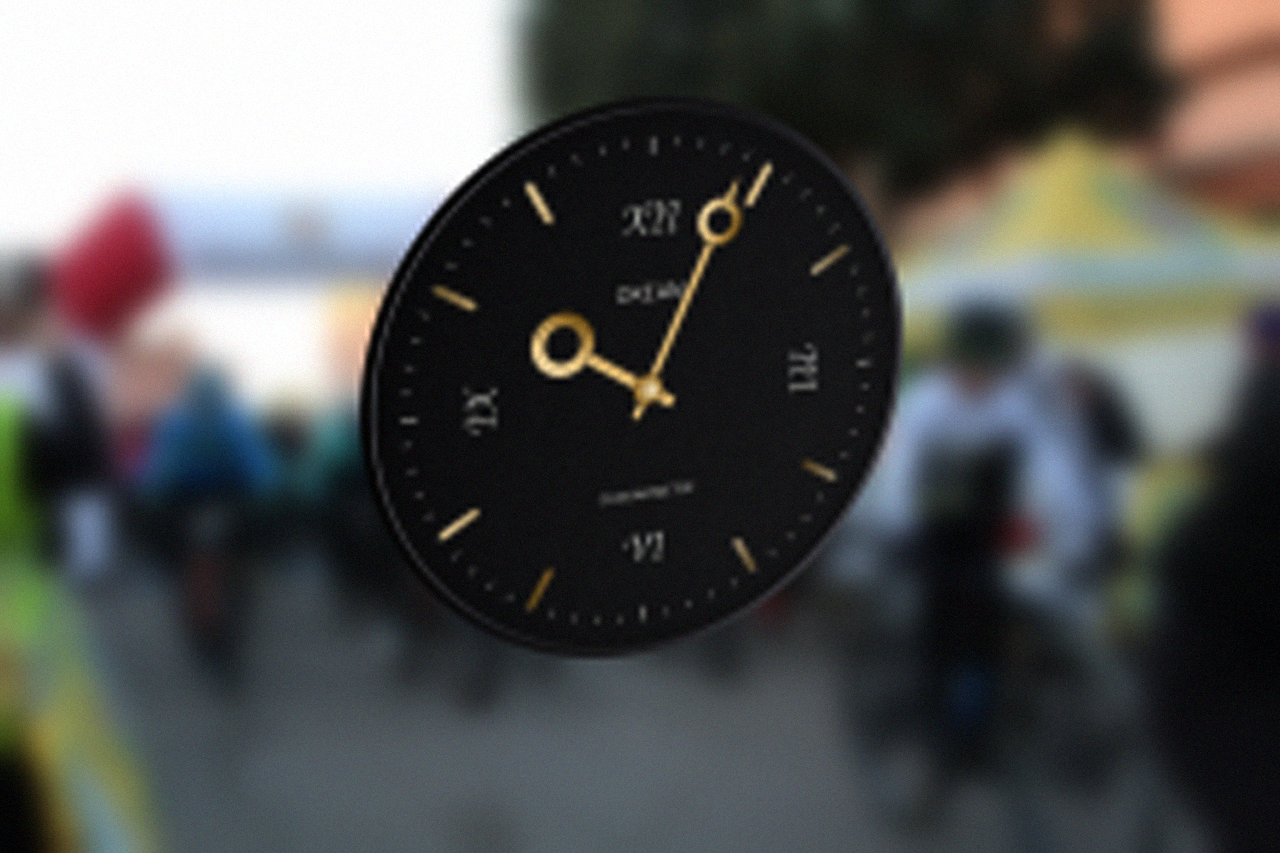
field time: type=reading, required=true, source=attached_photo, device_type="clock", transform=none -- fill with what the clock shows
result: 10:04
